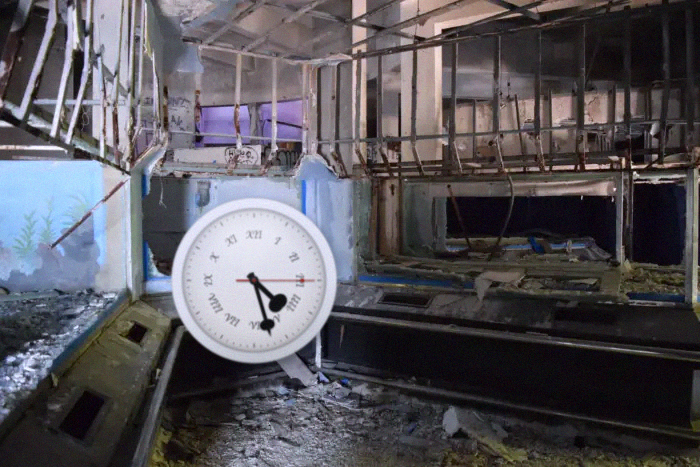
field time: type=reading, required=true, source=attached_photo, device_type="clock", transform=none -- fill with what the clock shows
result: 4:27:15
